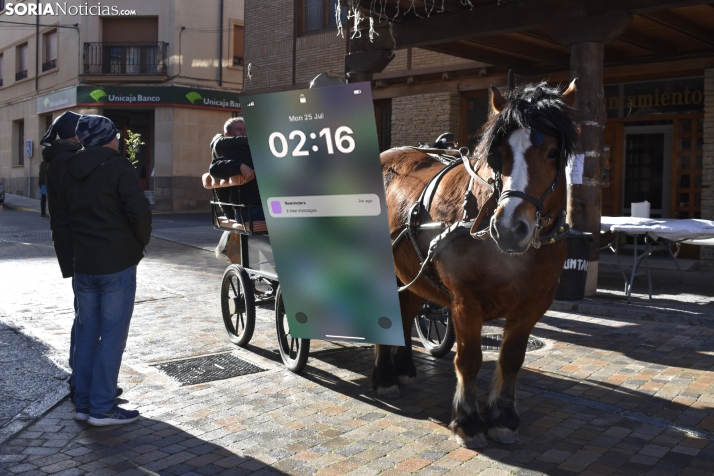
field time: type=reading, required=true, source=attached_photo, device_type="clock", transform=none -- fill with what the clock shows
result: 2:16
